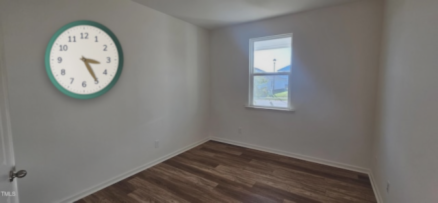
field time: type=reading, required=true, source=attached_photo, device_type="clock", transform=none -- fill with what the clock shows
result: 3:25
